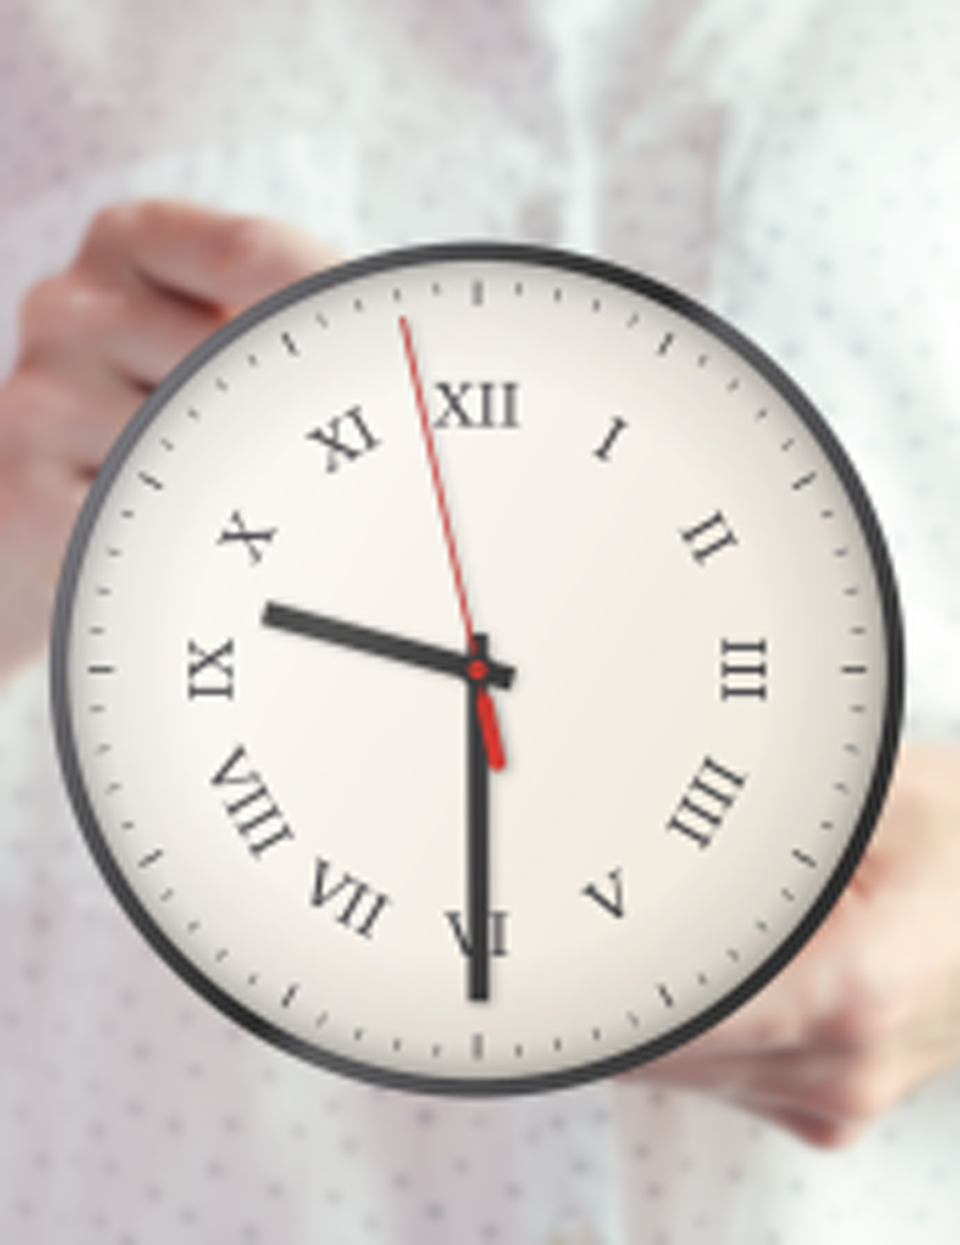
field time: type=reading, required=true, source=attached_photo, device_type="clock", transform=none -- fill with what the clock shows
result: 9:29:58
